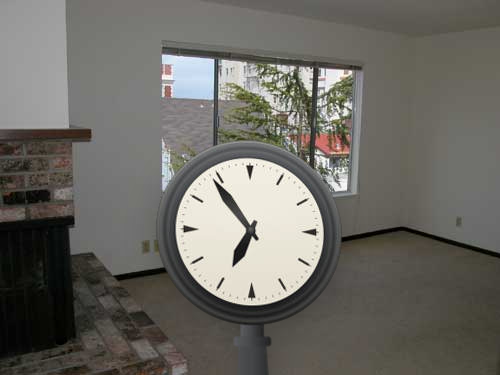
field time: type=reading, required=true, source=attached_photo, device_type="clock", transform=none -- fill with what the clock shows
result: 6:54
